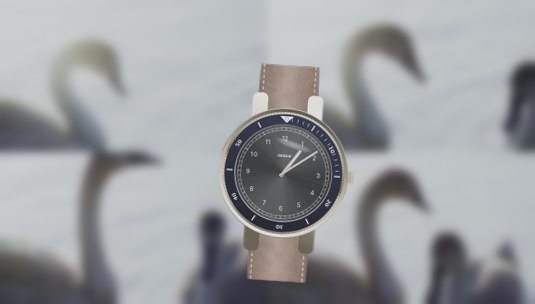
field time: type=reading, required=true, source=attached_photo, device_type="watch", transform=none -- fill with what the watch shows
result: 1:09
